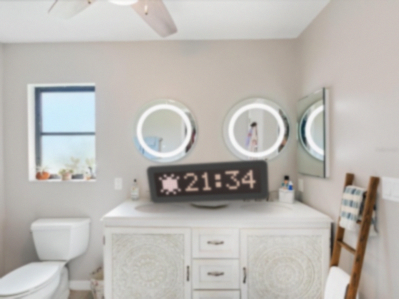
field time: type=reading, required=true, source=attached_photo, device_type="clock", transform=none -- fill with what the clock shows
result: 21:34
